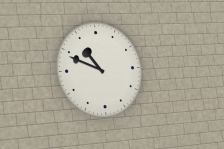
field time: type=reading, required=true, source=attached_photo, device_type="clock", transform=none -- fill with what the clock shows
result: 10:49
